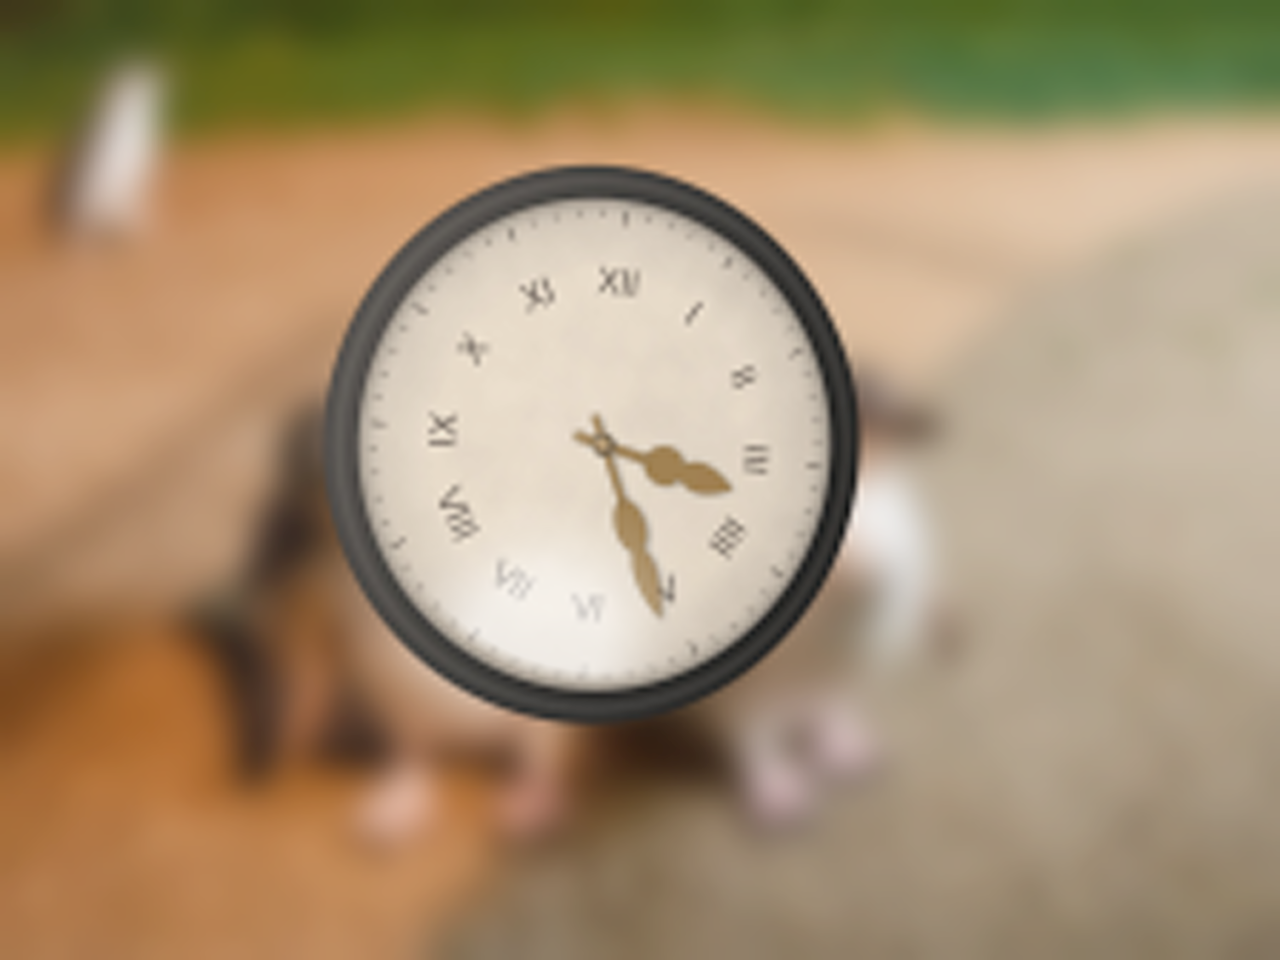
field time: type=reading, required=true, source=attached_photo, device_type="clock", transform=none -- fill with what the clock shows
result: 3:26
